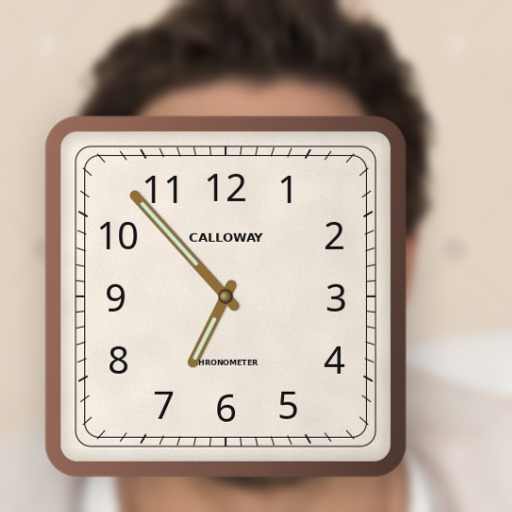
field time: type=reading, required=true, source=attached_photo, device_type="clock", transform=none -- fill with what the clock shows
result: 6:53
